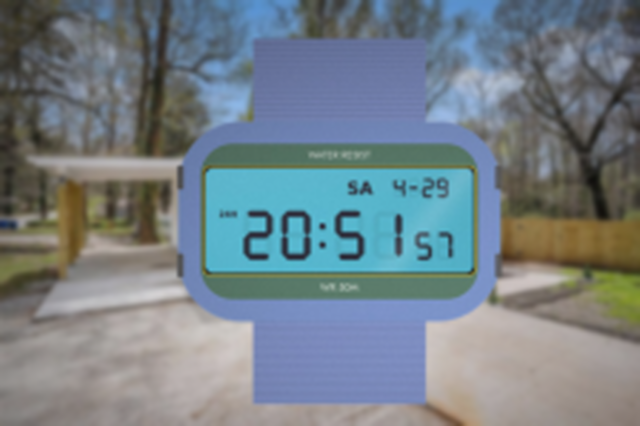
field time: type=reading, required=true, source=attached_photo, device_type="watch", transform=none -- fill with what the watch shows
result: 20:51:57
